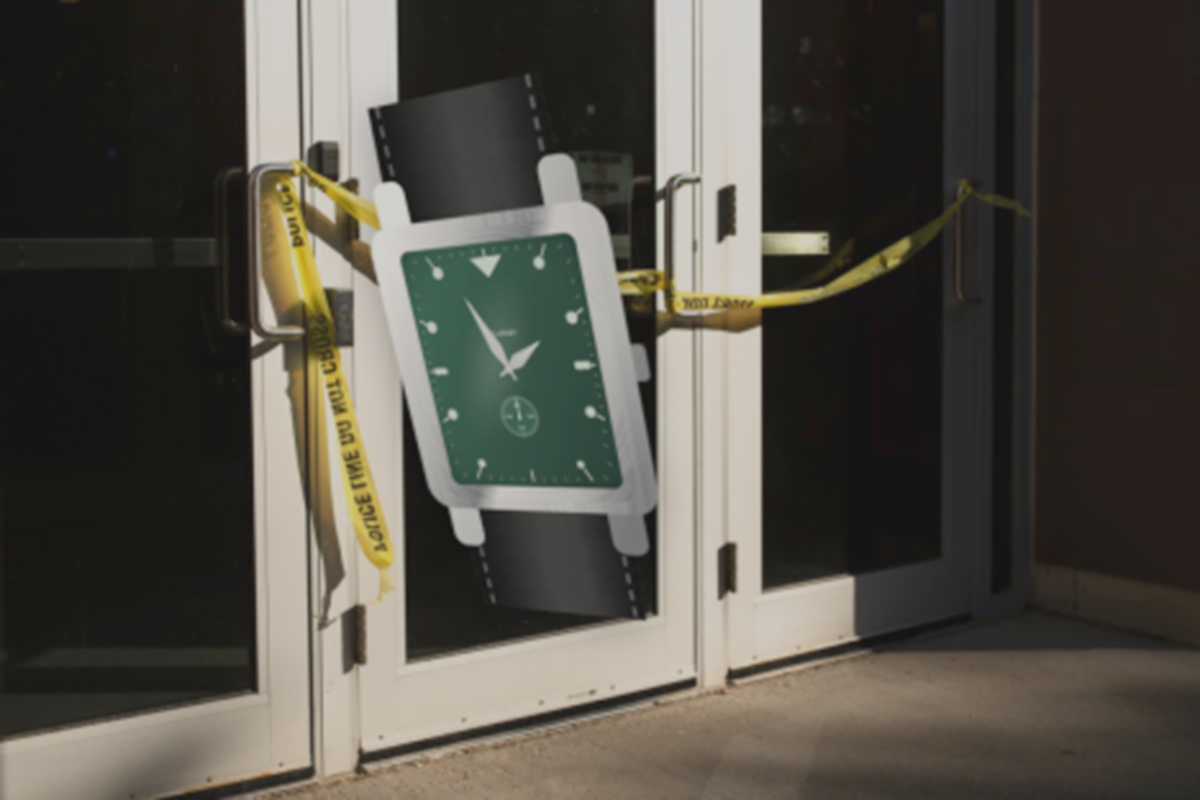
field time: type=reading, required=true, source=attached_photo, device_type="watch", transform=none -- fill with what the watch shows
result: 1:56
